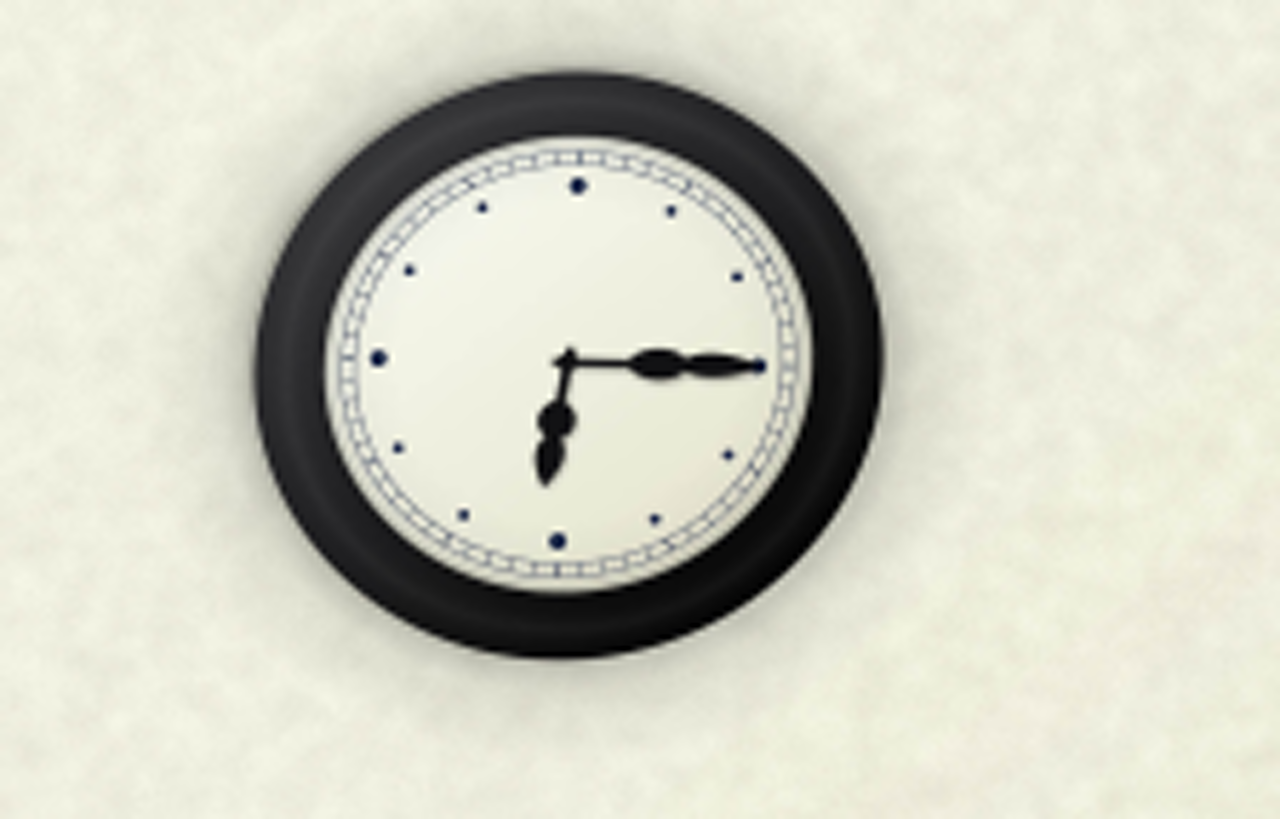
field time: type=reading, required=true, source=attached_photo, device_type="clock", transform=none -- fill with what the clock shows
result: 6:15
